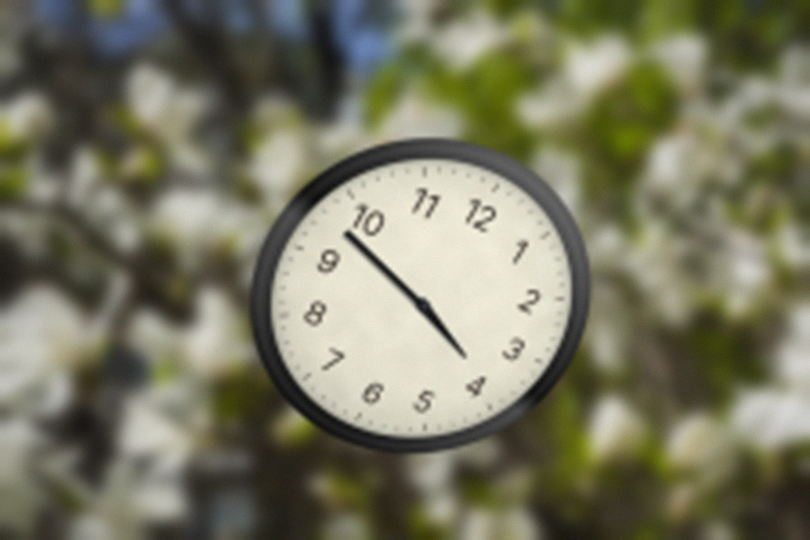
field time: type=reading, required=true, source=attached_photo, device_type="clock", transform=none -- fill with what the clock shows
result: 3:48
